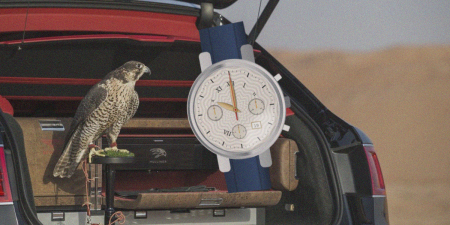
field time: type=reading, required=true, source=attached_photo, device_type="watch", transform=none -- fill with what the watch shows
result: 10:00
